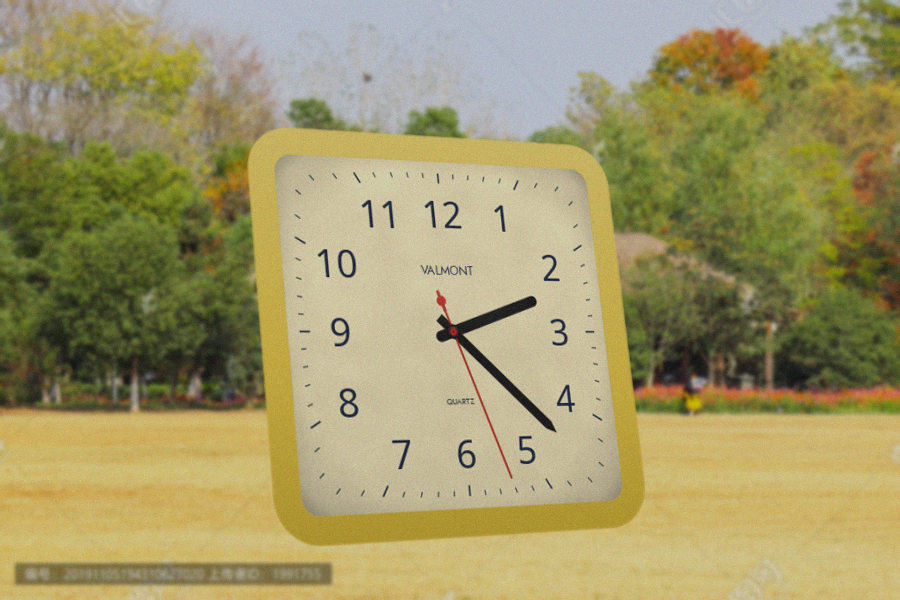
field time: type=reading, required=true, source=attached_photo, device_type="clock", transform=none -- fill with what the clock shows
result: 2:22:27
